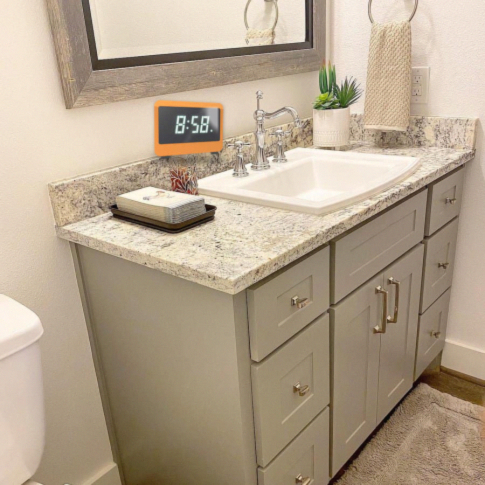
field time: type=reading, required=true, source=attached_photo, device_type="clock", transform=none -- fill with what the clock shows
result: 8:58
